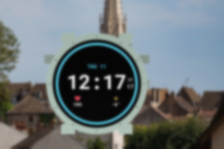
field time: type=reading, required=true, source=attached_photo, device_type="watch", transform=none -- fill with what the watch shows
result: 12:17
